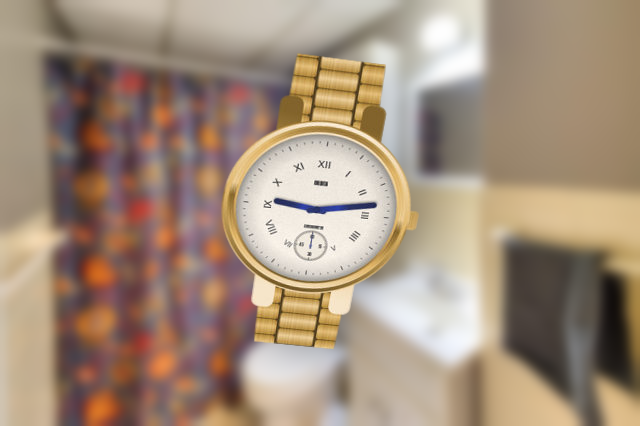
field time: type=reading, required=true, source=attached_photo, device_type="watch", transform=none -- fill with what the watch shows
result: 9:13
